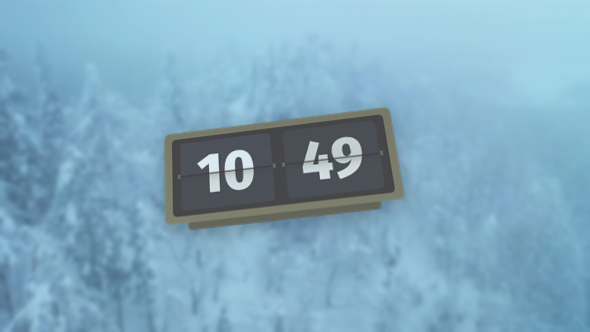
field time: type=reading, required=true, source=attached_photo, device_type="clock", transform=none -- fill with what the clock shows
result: 10:49
